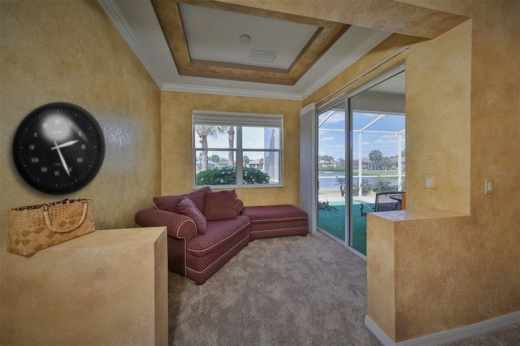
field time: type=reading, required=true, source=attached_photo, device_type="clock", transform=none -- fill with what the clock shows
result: 2:26
